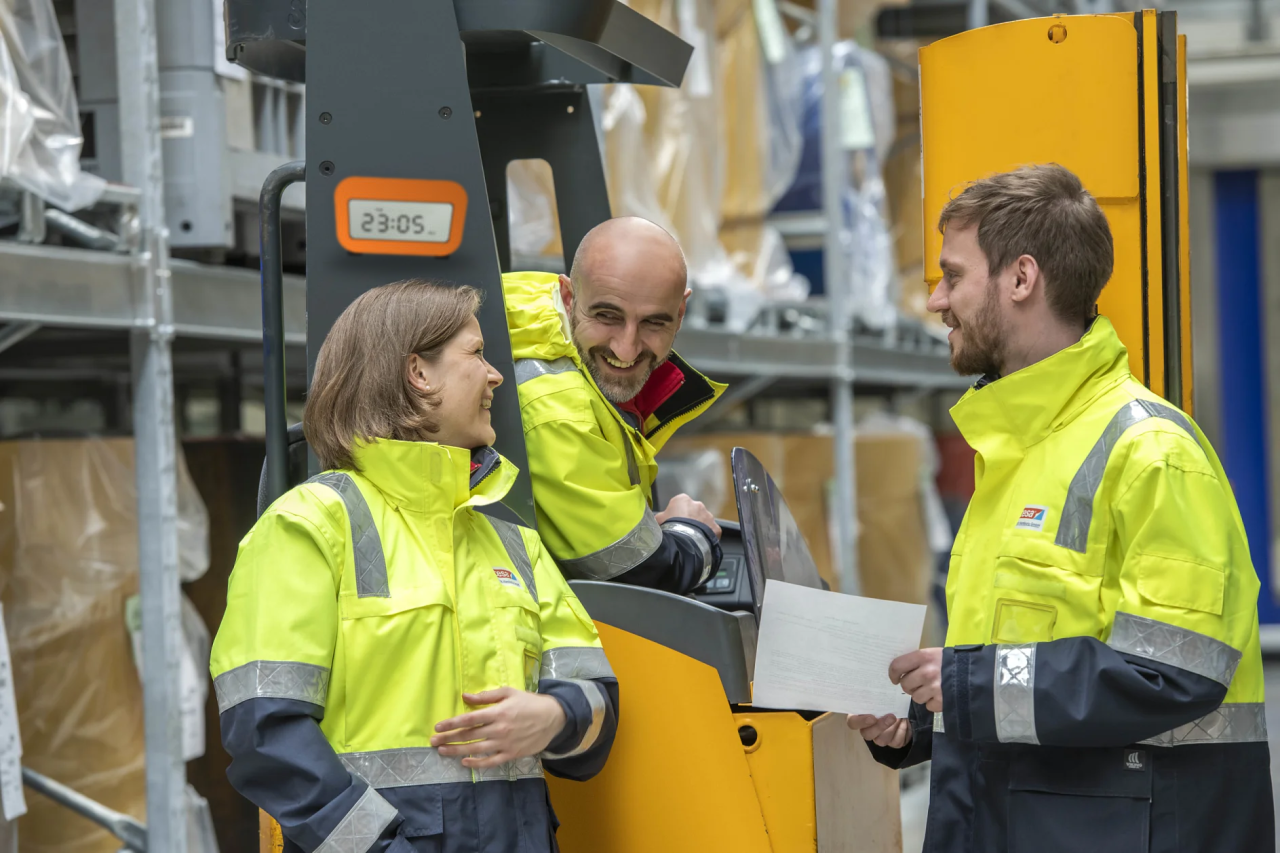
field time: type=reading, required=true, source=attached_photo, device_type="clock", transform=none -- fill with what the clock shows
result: 23:05
